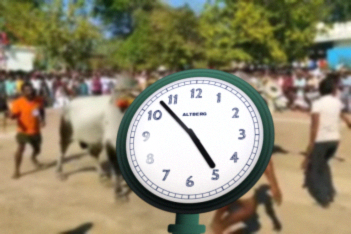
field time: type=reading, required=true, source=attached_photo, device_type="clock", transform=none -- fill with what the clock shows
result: 4:53
